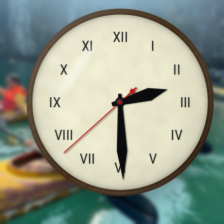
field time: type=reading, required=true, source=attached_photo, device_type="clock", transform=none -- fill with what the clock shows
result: 2:29:38
